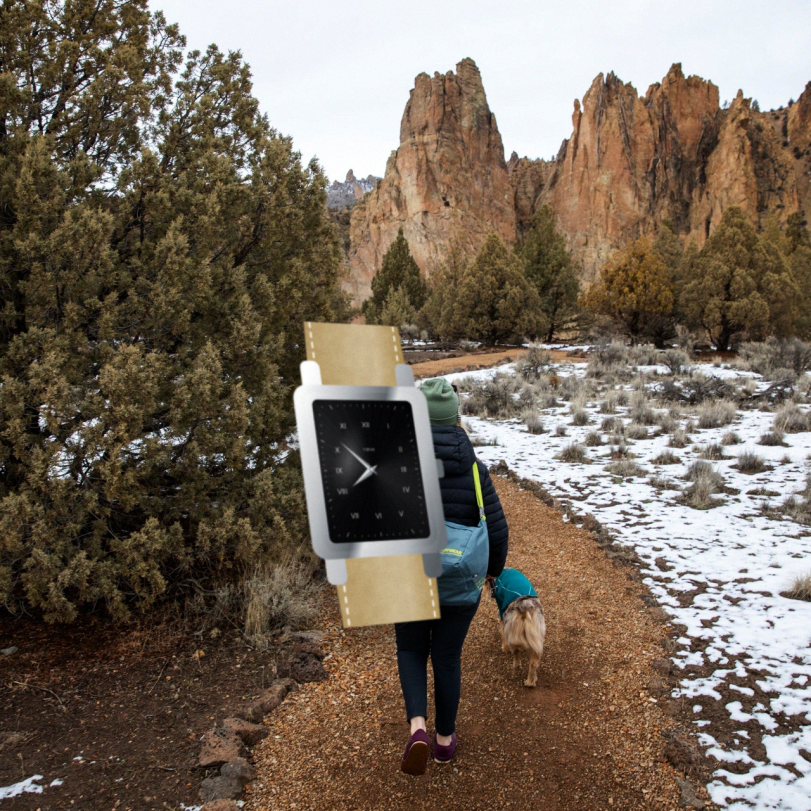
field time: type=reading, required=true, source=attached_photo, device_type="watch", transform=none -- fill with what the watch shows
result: 7:52
